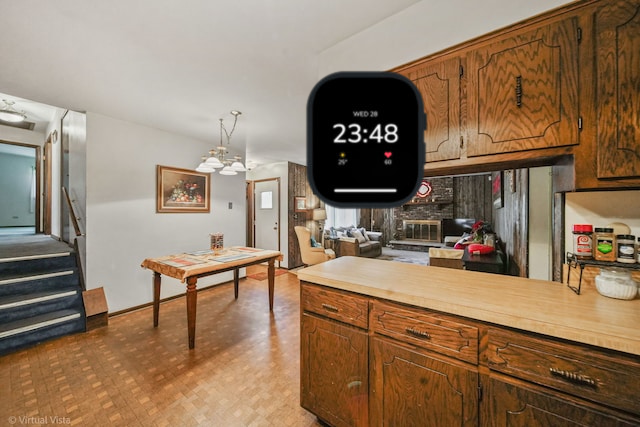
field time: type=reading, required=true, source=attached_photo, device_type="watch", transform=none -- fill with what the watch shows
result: 23:48
